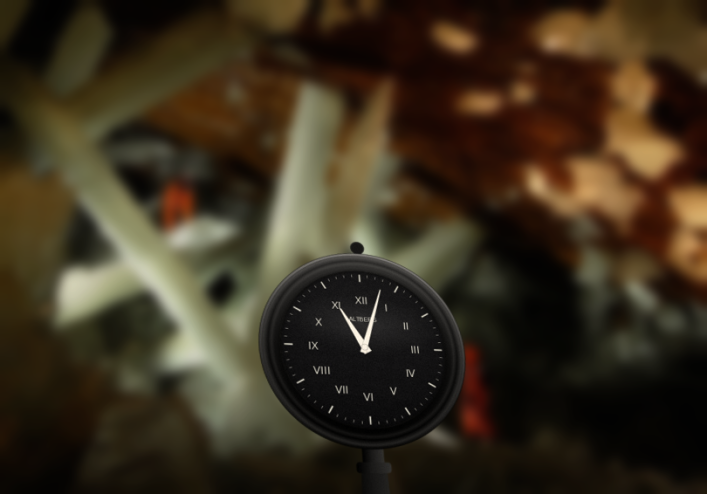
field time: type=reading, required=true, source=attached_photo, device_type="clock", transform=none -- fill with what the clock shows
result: 11:03
